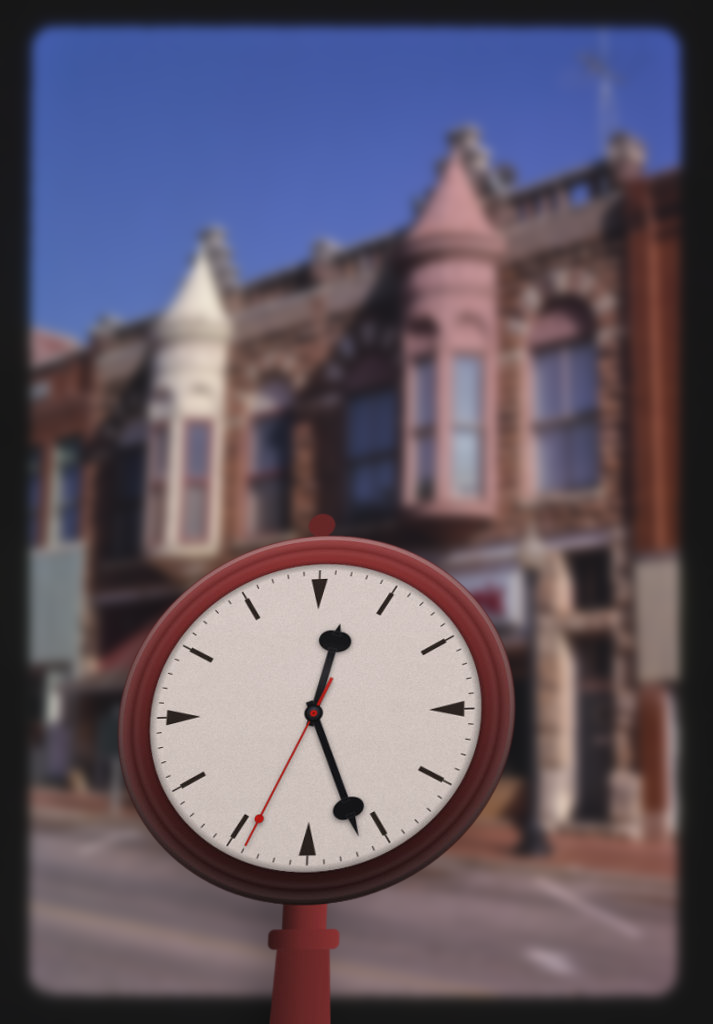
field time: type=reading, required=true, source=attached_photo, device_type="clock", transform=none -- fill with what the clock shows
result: 12:26:34
